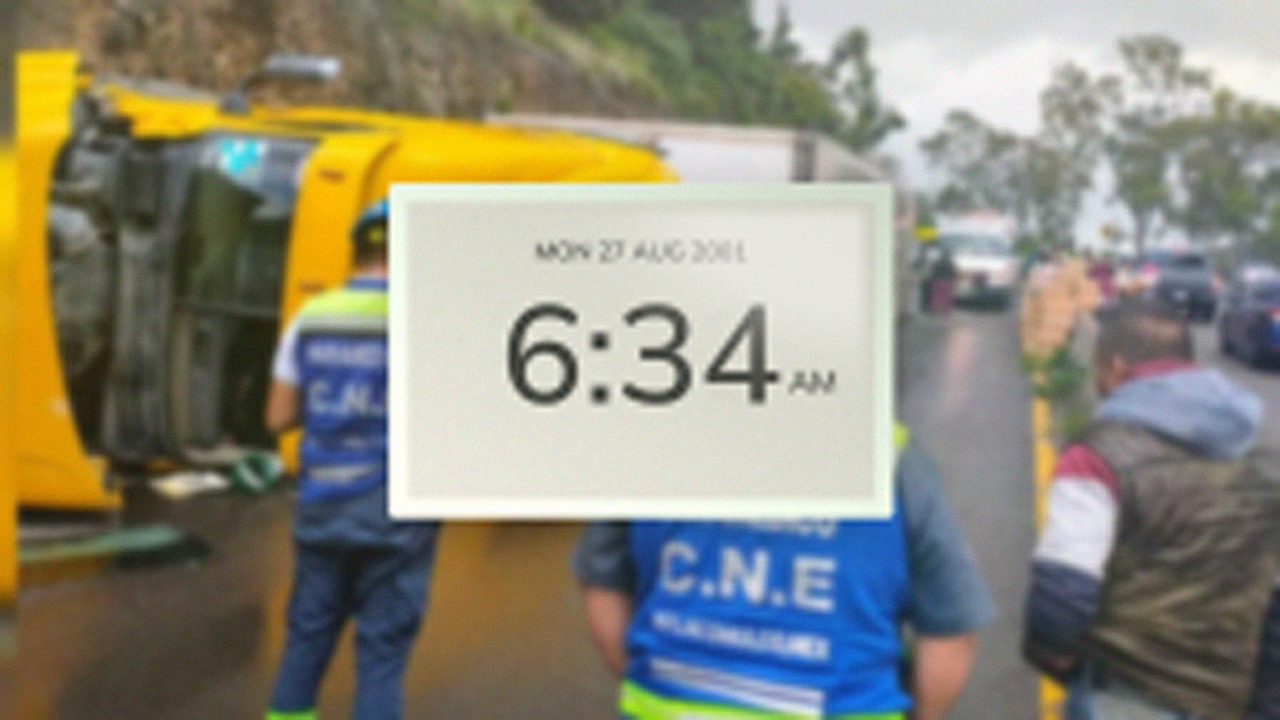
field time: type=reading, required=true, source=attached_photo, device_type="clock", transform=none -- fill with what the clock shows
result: 6:34
